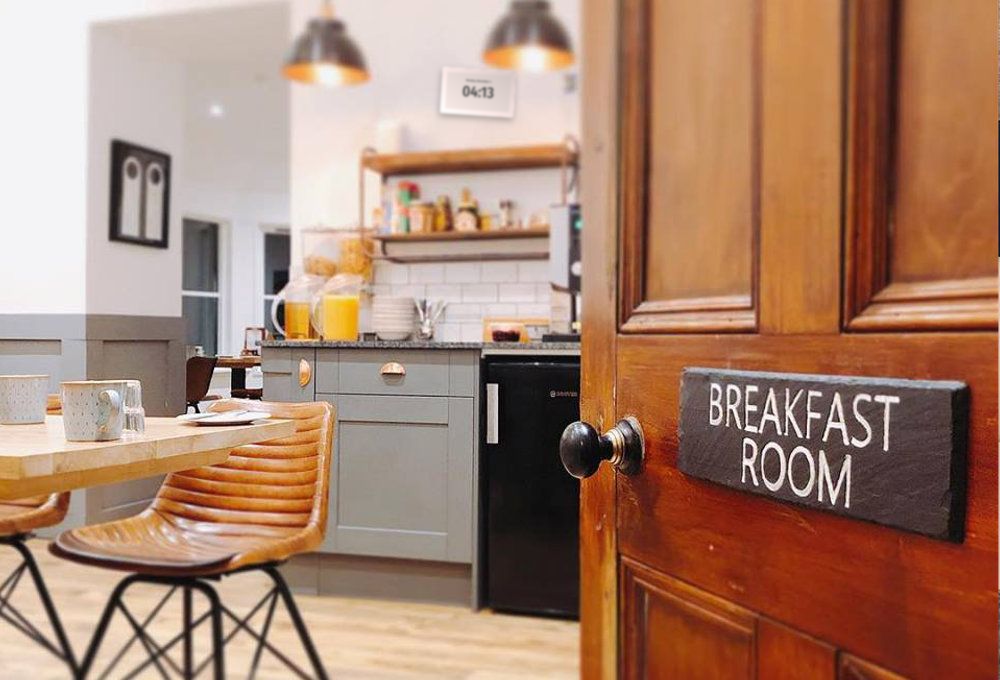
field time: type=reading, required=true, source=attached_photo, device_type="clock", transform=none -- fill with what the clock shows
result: 4:13
